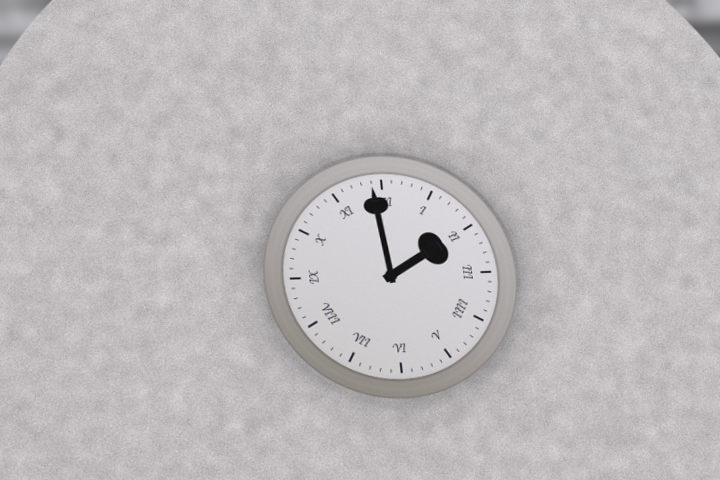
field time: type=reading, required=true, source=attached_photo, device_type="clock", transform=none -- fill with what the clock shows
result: 1:59
